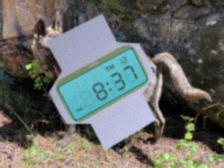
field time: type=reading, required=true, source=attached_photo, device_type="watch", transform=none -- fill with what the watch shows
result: 8:37
